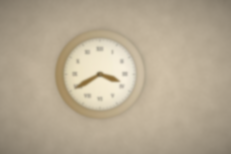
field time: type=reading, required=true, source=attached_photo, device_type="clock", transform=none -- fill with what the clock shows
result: 3:40
